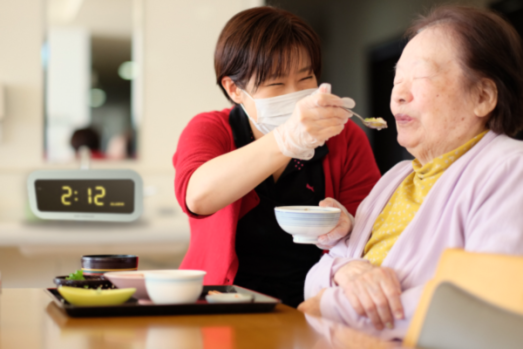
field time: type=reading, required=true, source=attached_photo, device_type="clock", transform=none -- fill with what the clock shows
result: 2:12
